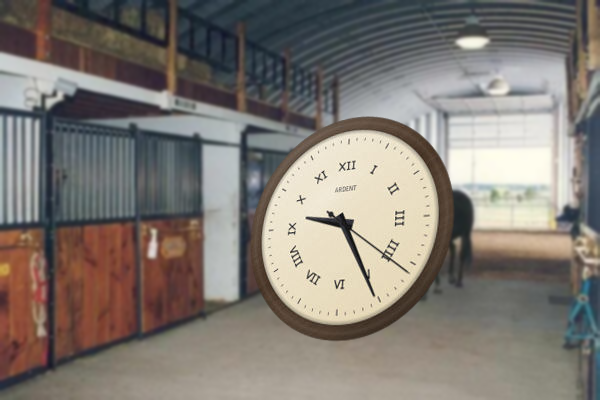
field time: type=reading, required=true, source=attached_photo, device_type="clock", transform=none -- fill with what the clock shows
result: 9:25:21
